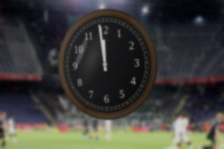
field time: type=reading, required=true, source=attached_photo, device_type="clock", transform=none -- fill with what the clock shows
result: 11:59
